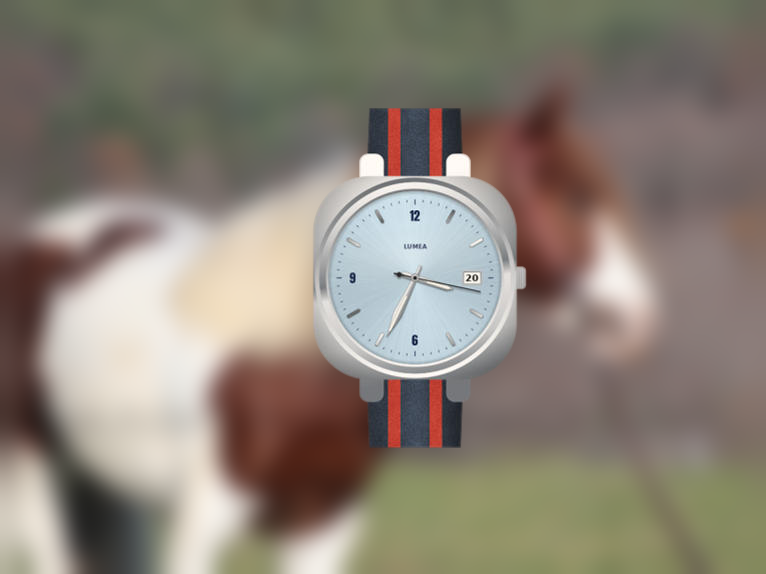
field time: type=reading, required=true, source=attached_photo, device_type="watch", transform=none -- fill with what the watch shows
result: 3:34:17
